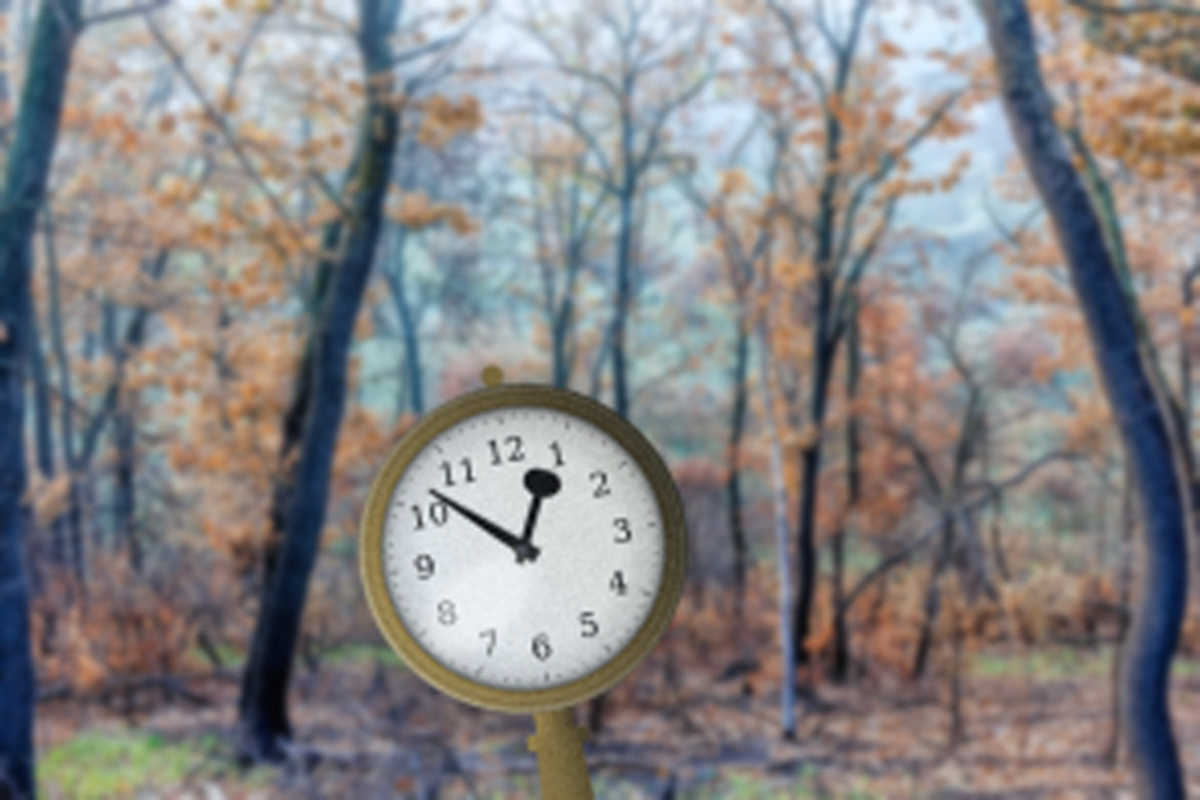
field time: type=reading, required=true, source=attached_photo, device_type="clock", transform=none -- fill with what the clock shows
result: 12:52
